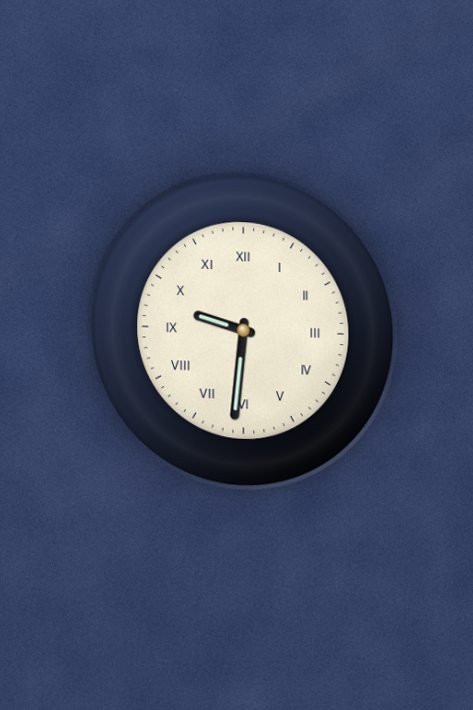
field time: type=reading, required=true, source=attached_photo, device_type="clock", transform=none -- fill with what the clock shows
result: 9:31
